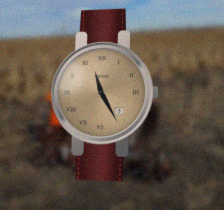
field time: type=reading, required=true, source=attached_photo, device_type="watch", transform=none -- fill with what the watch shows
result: 11:25
